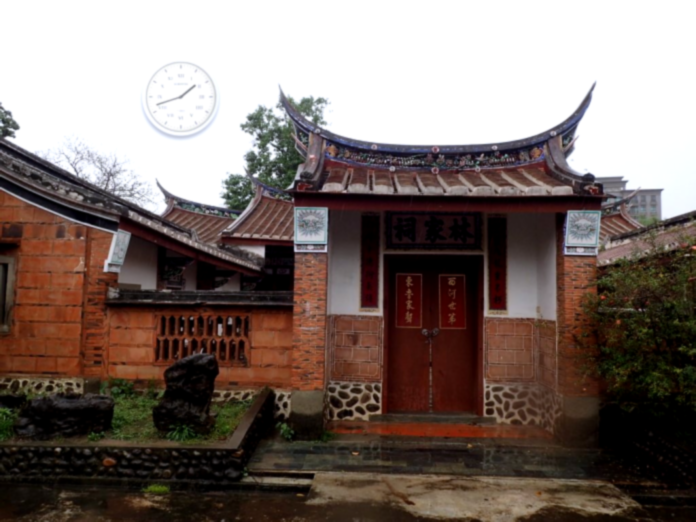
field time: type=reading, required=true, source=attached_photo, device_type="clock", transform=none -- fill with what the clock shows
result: 1:42
